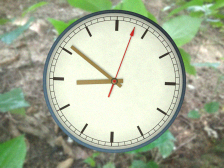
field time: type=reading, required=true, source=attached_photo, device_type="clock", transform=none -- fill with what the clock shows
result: 8:51:03
